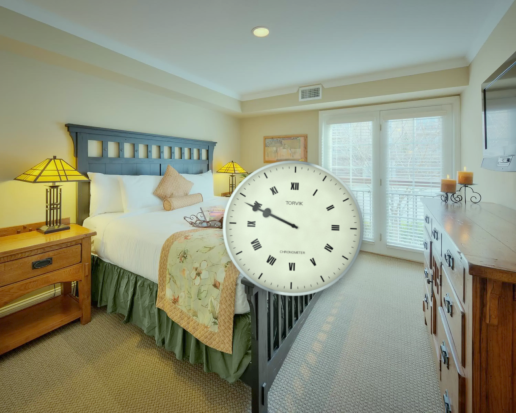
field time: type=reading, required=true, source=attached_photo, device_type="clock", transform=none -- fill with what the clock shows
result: 9:49
